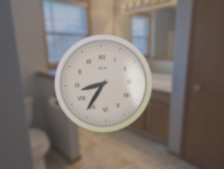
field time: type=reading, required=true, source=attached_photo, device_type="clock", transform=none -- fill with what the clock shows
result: 8:36
